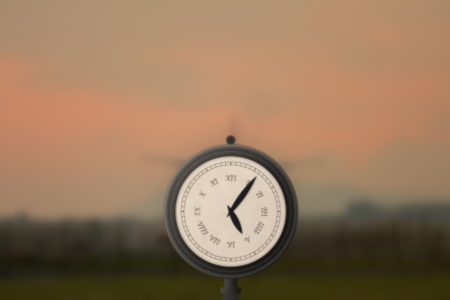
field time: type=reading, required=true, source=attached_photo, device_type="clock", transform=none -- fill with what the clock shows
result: 5:06
